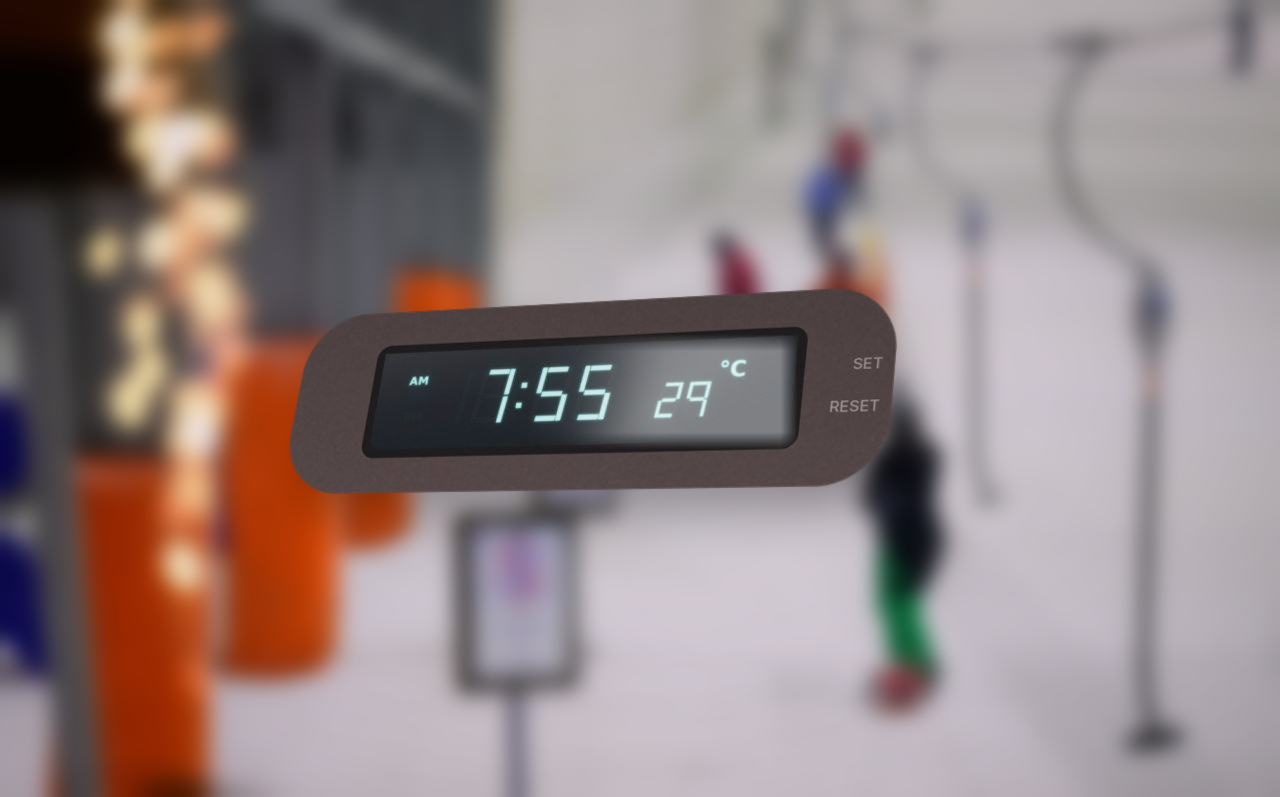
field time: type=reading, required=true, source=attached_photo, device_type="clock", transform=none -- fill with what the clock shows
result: 7:55
